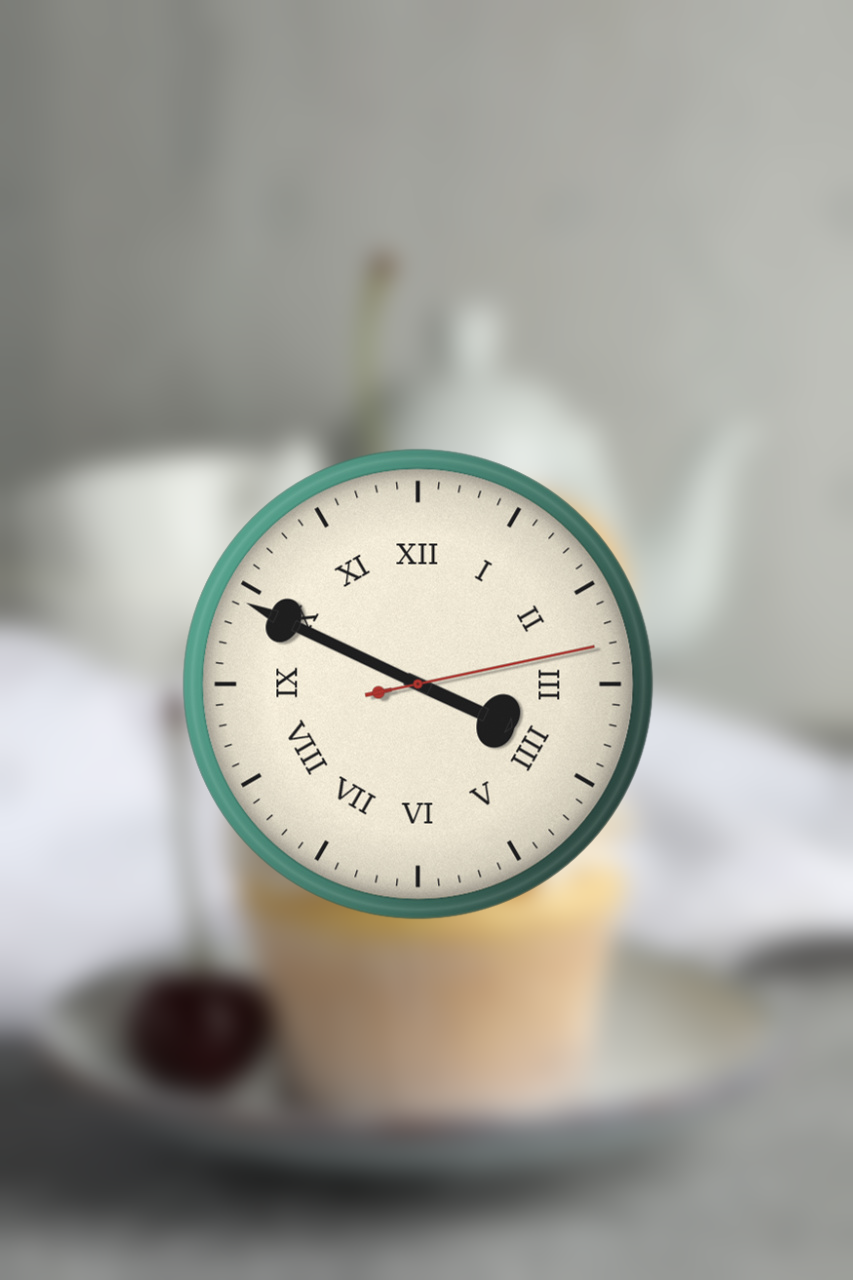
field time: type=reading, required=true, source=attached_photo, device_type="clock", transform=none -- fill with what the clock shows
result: 3:49:13
